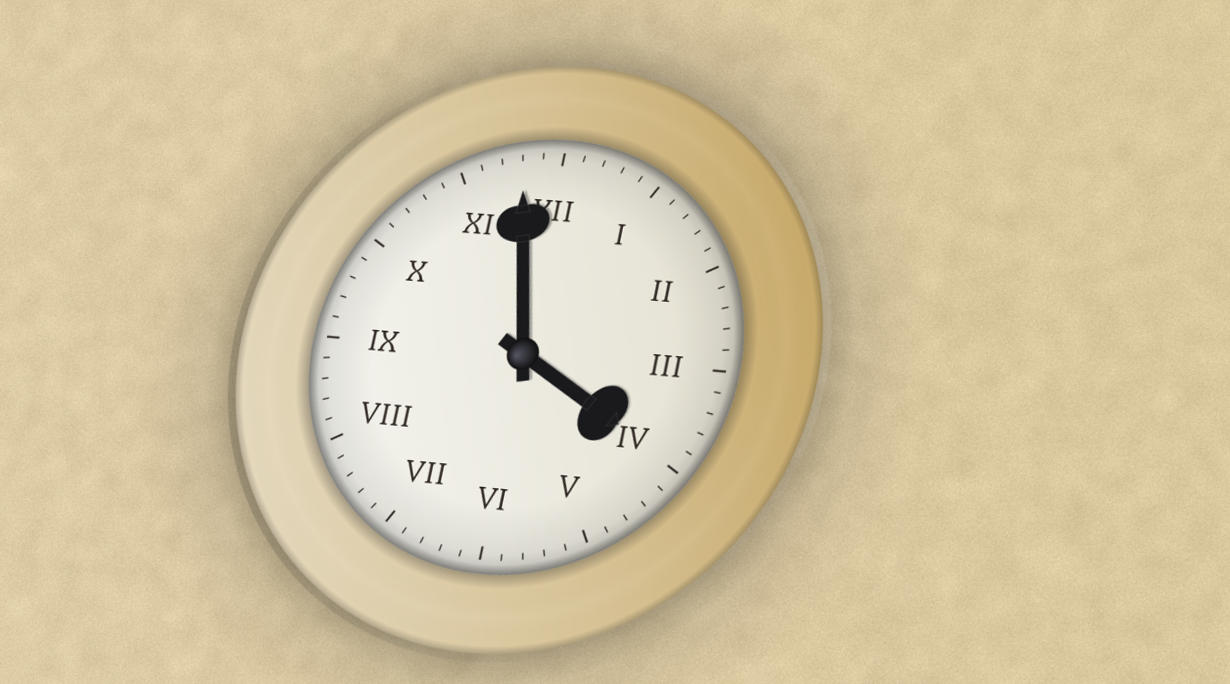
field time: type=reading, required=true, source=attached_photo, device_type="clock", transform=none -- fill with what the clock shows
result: 3:58
